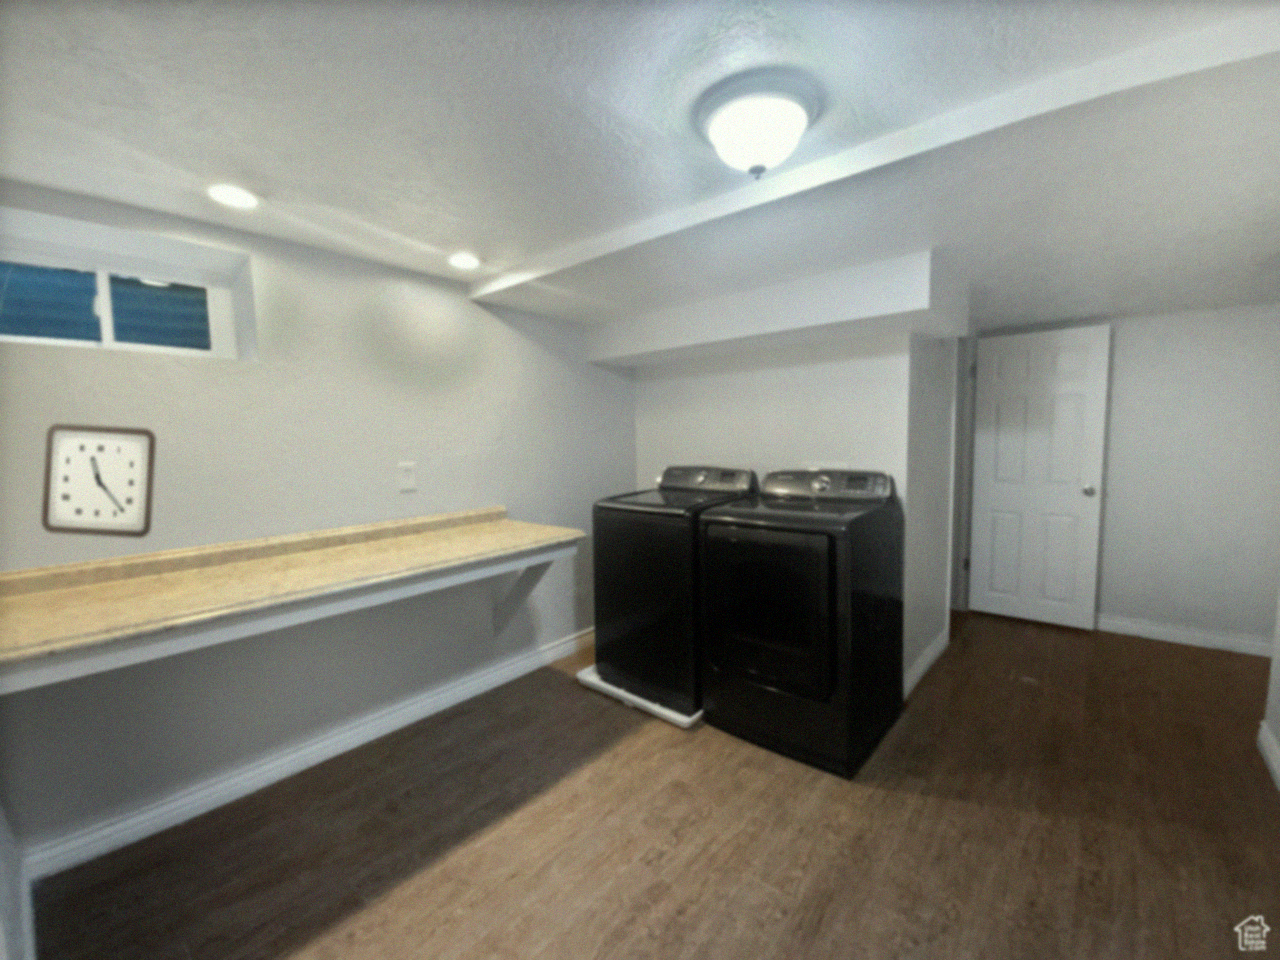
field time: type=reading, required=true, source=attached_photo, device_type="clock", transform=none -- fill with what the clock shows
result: 11:23
